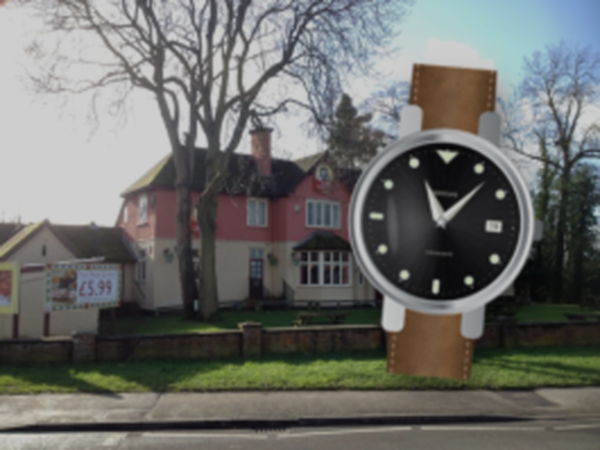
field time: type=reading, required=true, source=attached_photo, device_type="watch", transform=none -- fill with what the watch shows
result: 11:07
